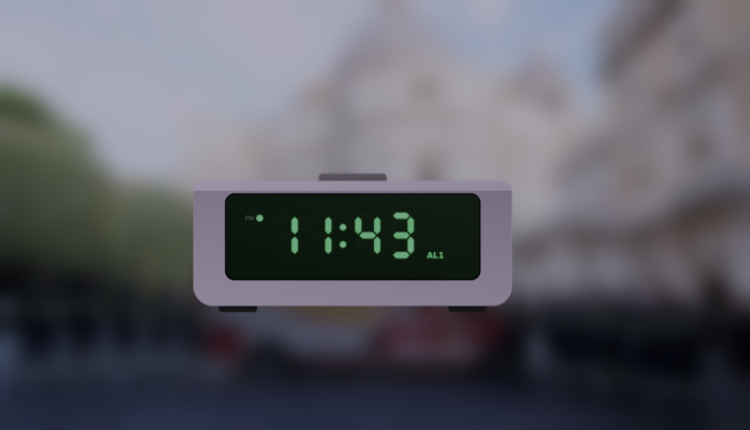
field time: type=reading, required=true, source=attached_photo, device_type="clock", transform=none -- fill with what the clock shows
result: 11:43
